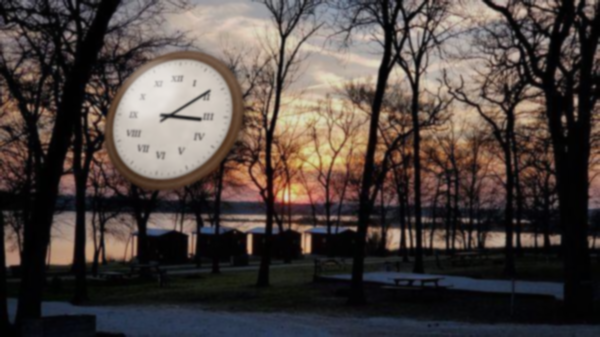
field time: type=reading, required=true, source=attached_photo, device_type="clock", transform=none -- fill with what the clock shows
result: 3:09
